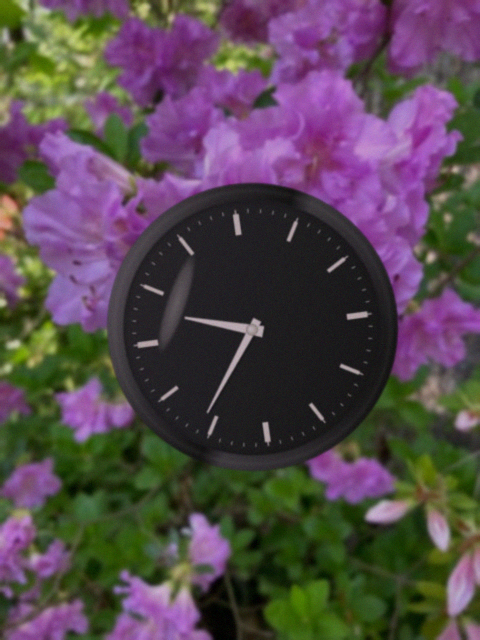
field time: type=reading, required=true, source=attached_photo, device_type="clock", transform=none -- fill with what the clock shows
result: 9:36
